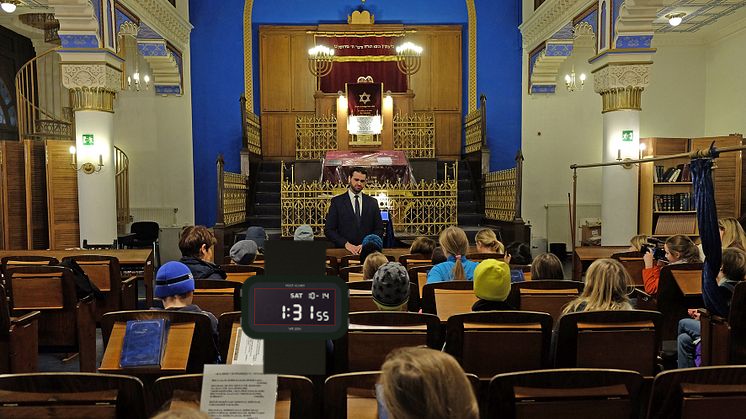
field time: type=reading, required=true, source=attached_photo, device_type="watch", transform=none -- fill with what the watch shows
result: 1:31:55
